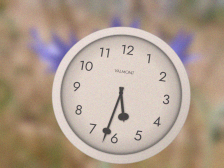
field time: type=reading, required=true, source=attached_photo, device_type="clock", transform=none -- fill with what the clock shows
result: 5:32
